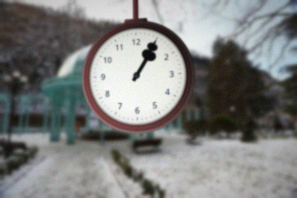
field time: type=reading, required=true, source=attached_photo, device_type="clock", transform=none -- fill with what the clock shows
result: 1:05
